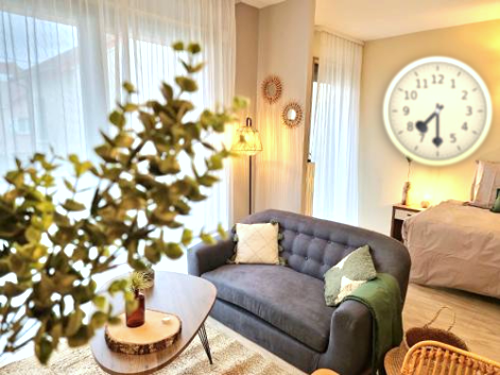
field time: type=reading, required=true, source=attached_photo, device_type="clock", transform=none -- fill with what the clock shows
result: 7:30
